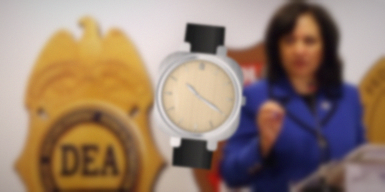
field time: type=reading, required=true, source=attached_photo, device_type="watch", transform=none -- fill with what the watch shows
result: 10:20
